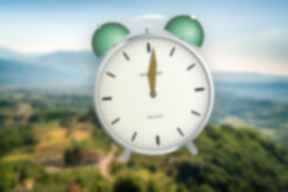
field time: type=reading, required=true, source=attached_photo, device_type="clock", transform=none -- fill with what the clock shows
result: 12:01
